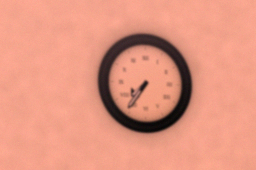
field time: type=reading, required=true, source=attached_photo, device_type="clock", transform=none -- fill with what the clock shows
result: 7:36
